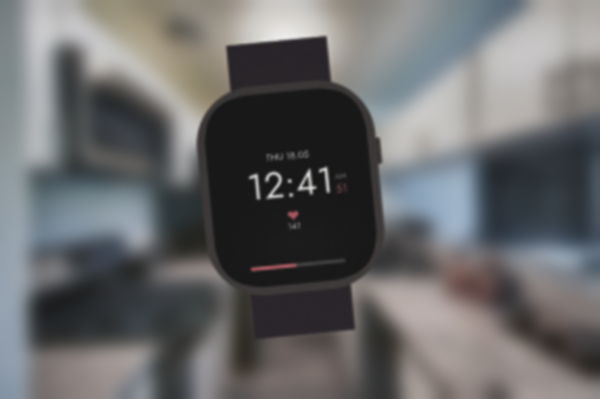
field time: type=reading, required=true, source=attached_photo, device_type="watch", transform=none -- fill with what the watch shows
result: 12:41
